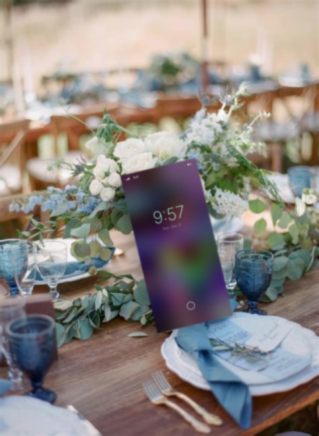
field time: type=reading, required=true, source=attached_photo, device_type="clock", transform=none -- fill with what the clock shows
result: 9:57
